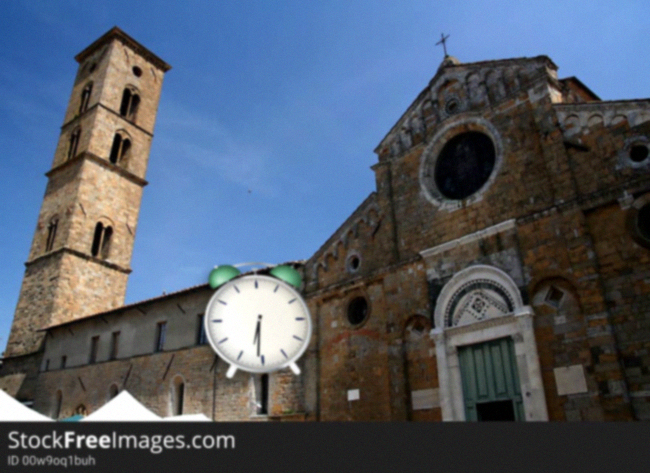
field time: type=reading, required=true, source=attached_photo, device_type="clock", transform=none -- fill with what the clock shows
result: 6:31
